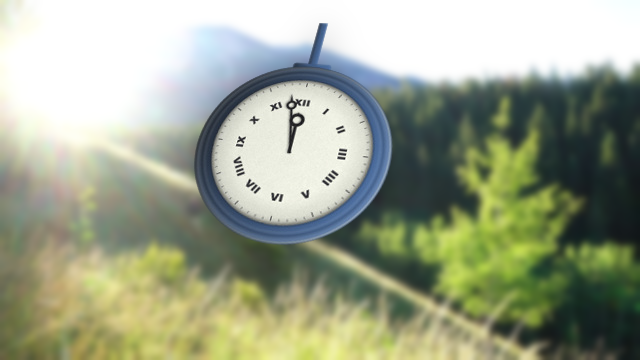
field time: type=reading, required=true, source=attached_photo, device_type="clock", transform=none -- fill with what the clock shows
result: 11:58
